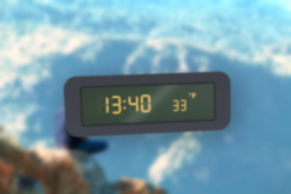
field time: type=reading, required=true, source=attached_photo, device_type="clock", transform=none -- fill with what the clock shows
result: 13:40
